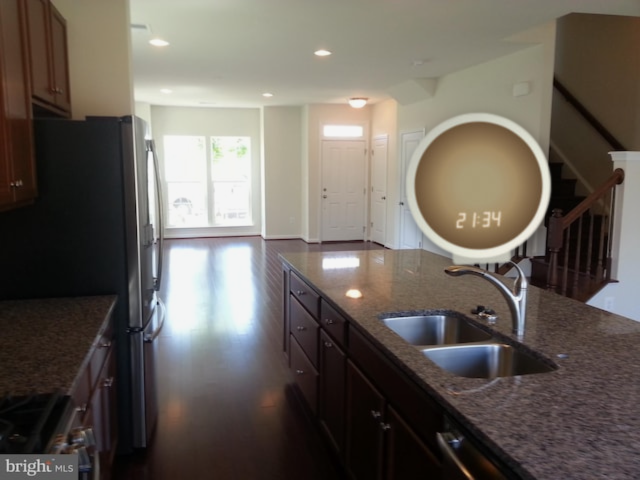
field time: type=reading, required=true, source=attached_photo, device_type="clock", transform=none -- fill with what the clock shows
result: 21:34
